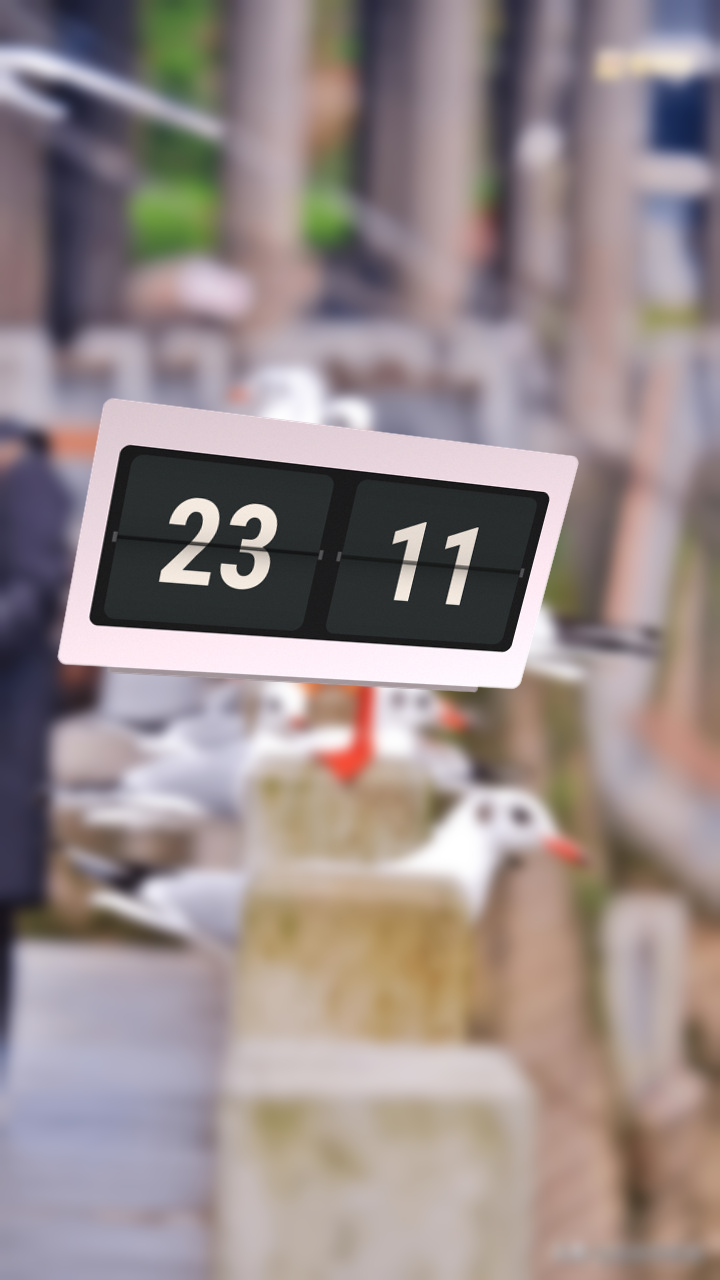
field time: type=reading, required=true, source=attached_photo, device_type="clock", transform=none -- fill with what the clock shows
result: 23:11
